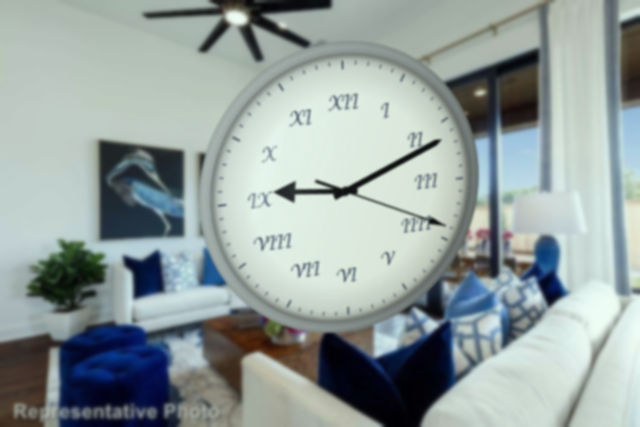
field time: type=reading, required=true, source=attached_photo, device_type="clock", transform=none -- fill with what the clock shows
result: 9:11:19
